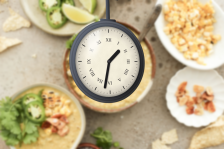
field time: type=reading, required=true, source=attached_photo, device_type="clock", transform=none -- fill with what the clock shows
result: 1:32
